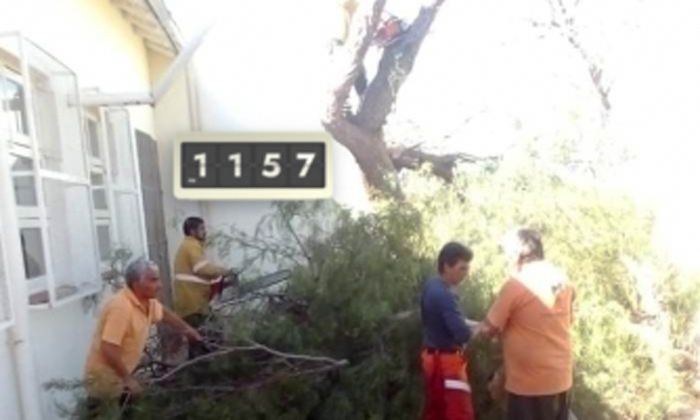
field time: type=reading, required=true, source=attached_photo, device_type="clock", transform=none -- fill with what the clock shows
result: 11:57
